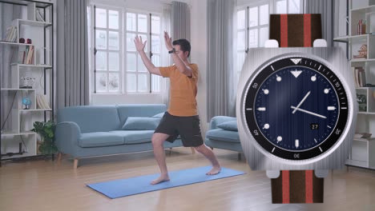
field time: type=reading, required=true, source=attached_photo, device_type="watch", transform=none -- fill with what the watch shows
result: 1:18
